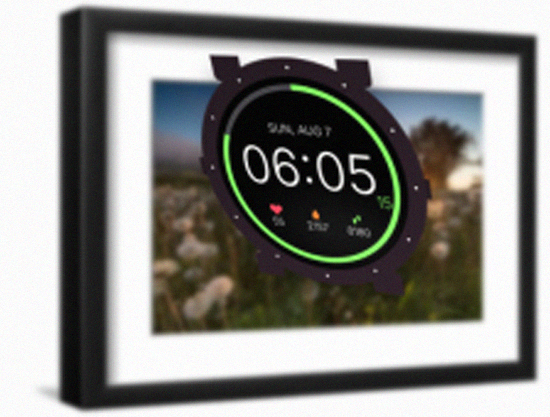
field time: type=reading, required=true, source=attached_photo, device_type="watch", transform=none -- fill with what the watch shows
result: 6:05
